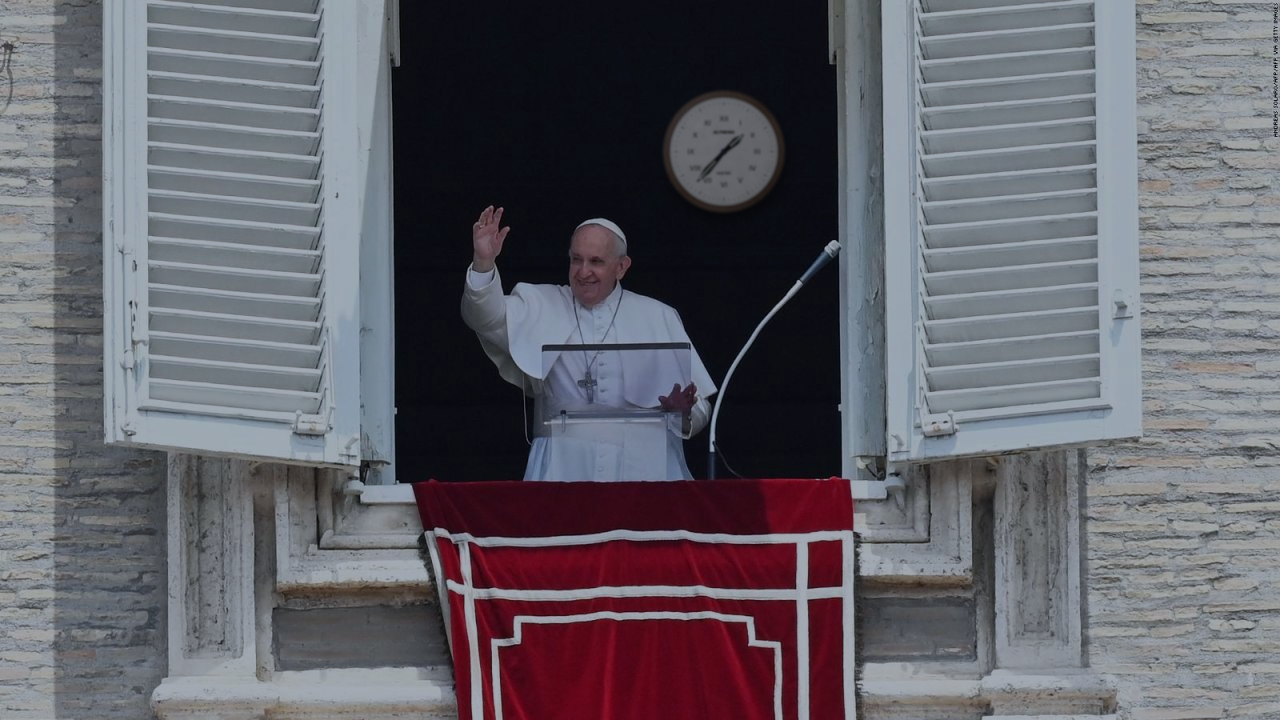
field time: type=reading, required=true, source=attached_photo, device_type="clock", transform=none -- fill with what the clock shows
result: 1:37
